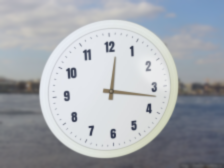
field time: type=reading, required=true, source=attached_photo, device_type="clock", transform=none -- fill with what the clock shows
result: 12:17
